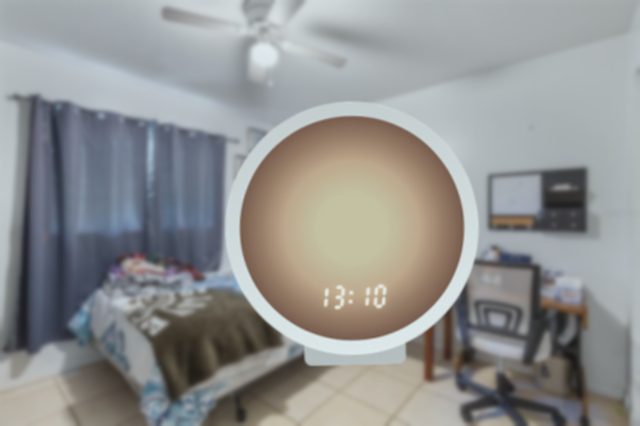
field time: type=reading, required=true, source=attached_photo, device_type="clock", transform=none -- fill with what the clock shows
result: 13:10
